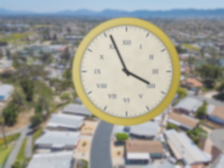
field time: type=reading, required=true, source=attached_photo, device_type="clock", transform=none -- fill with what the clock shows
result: 3:56
